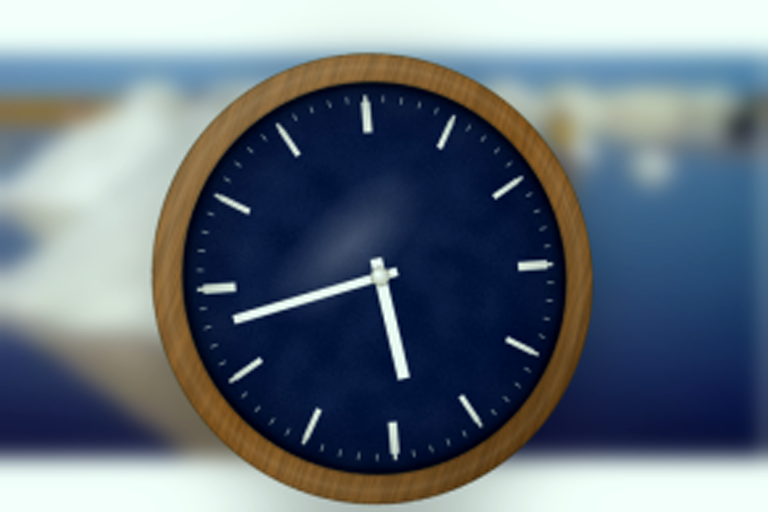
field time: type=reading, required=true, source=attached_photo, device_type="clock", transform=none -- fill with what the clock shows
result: 5:43
